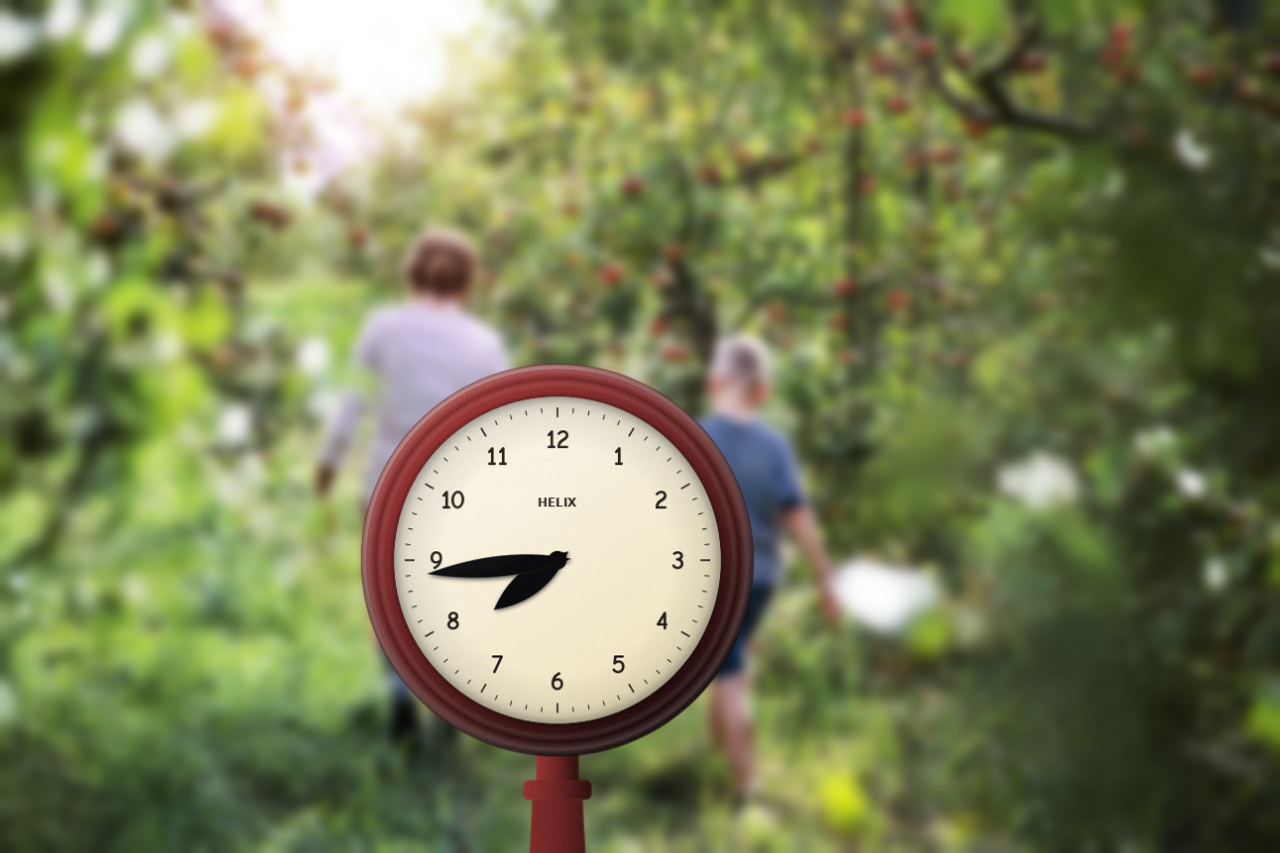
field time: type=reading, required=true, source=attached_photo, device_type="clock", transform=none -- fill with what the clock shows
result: 7:44
